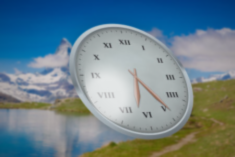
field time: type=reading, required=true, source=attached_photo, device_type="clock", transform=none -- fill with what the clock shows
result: 6:24
